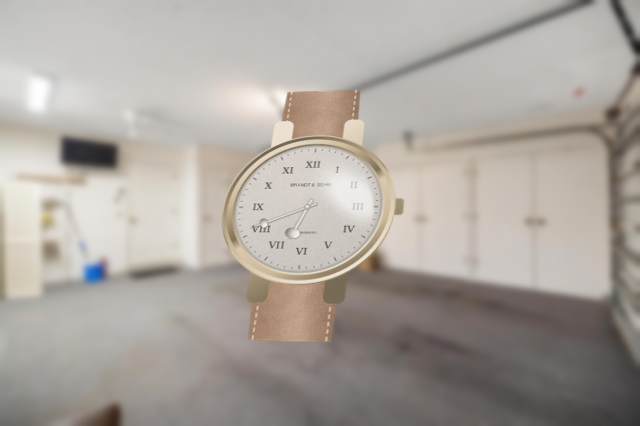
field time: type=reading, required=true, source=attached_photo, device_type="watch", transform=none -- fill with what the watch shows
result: 6:41
